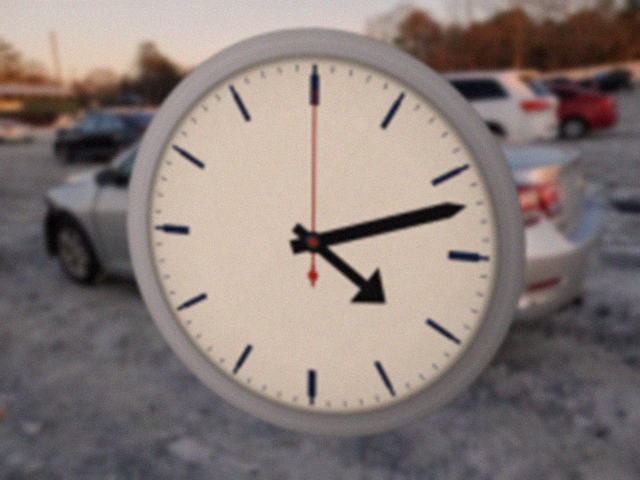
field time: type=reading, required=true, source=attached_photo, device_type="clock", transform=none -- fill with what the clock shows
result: 4:12:00
